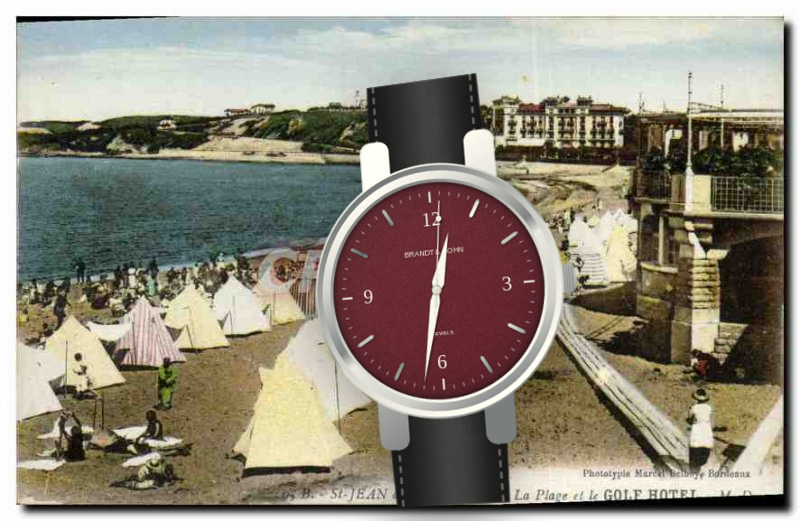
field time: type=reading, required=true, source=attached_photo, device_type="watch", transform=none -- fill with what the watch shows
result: 12:32:01
